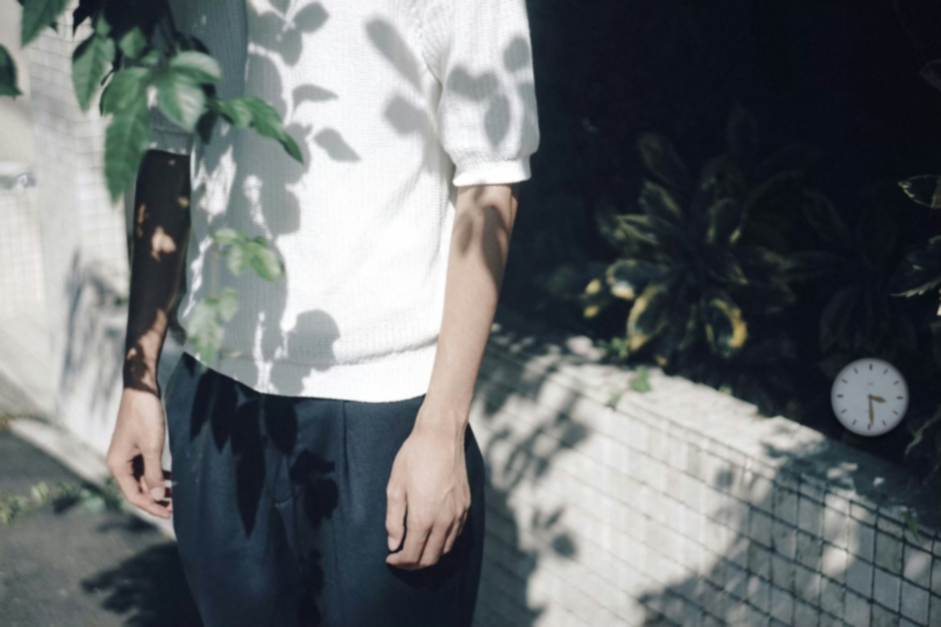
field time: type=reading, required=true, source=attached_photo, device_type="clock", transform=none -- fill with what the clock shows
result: 3:29
